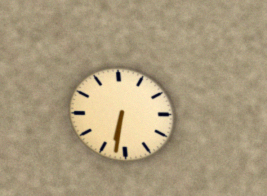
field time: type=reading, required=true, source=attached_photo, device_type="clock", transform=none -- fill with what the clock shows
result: 6:32
